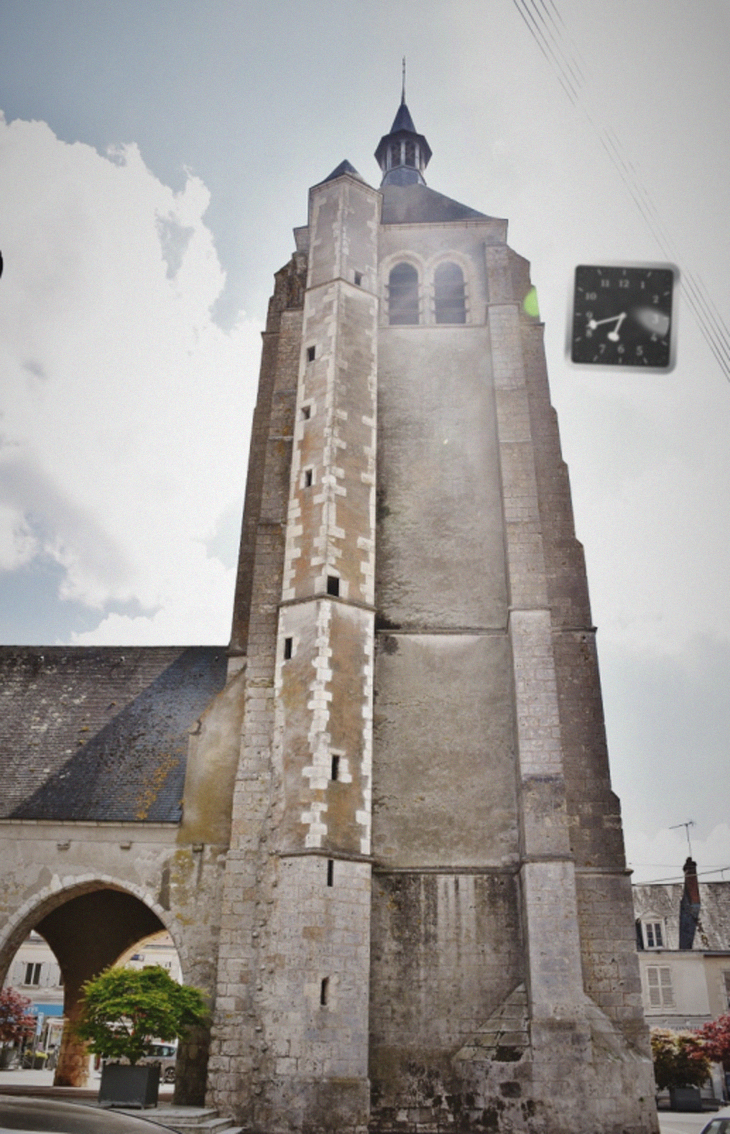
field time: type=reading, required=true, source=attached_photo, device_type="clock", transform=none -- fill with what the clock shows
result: 6:42
